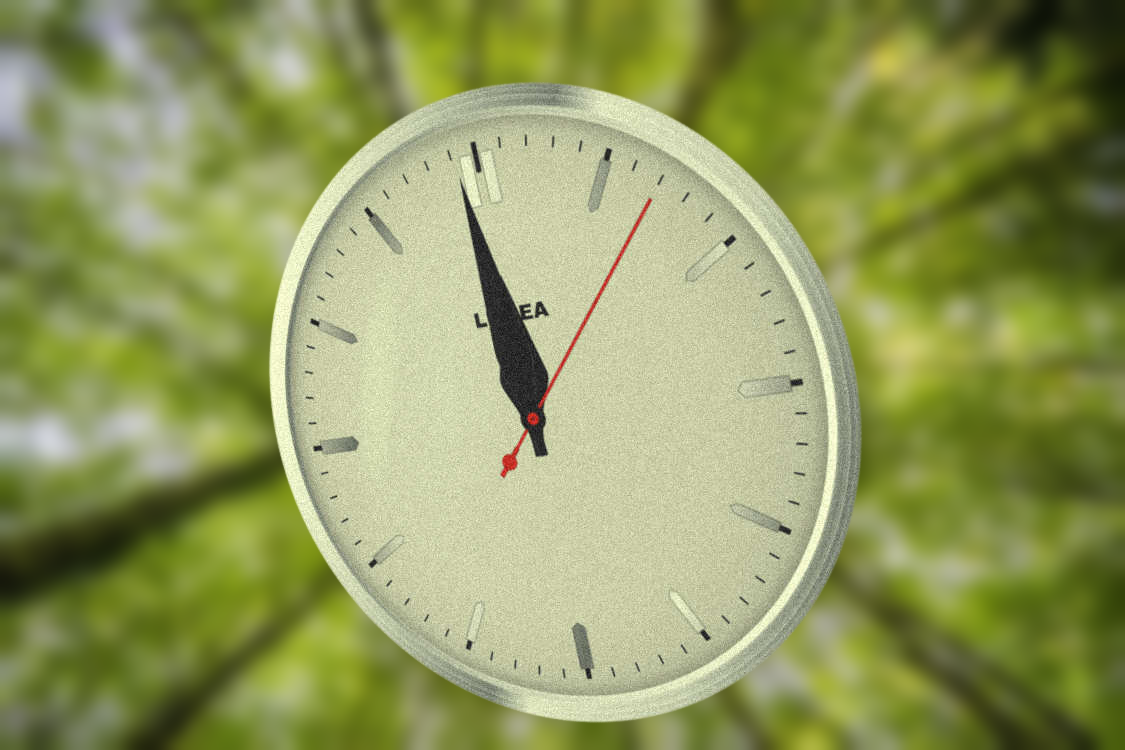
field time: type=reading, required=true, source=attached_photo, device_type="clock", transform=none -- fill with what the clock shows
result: 11:59:07
